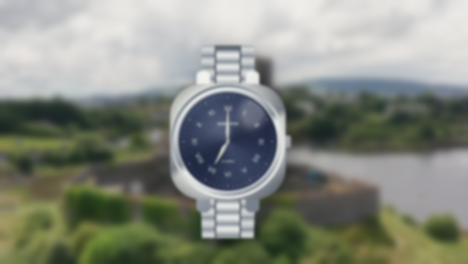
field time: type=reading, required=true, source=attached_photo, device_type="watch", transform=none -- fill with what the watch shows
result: 7:00
